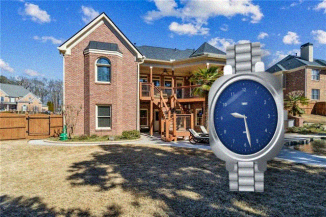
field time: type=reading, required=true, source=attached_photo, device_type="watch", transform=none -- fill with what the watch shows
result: 9:28
